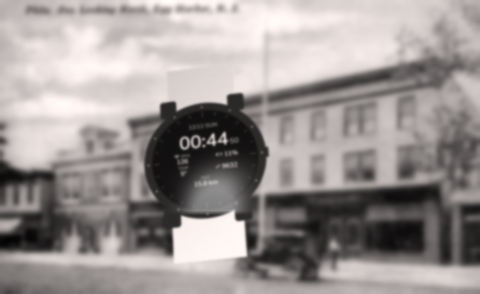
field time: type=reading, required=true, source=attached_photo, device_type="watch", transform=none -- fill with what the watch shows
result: 0:44
